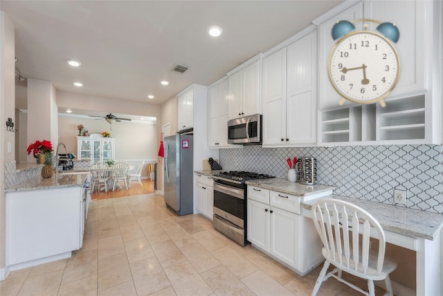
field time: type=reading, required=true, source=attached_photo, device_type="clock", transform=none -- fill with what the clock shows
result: 5:43
